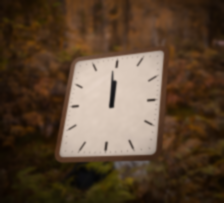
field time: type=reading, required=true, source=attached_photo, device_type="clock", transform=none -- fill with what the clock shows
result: 11:59
